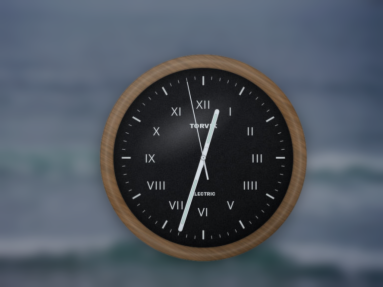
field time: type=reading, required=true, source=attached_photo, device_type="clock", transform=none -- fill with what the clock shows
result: 12:32:58
